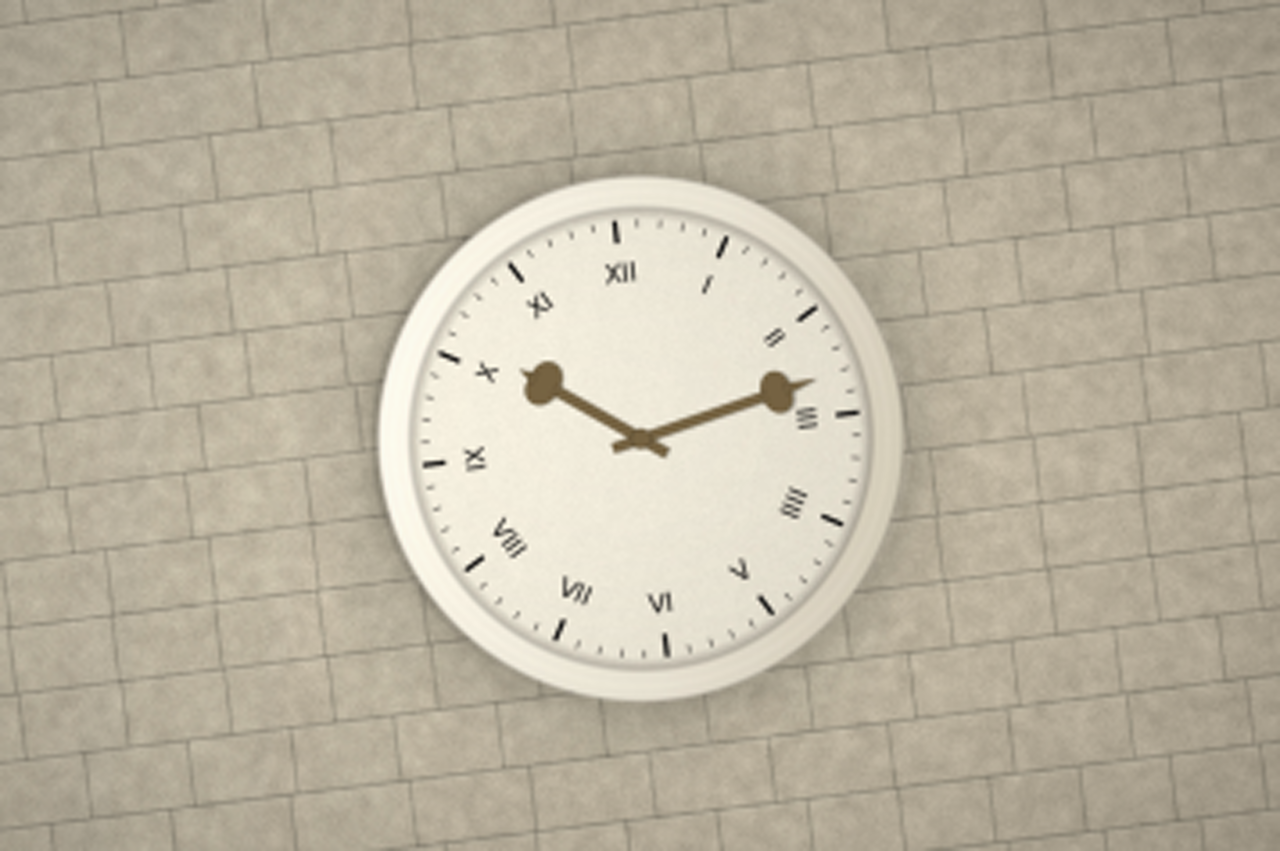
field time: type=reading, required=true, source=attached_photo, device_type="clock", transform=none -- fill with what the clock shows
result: 10:13
